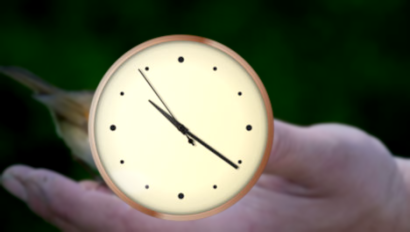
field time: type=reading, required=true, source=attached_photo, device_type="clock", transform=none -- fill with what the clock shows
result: 10:20:54
